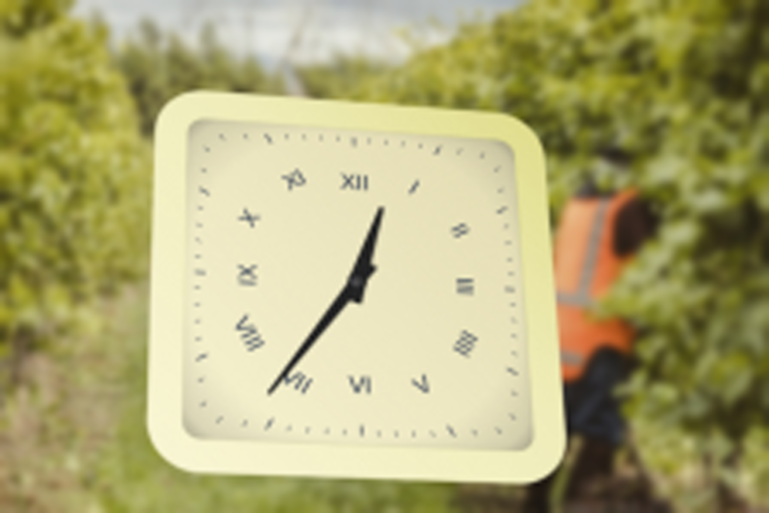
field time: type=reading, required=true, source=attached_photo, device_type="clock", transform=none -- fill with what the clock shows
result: 12:36
